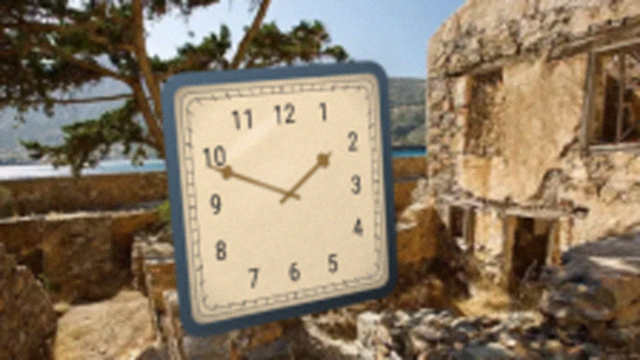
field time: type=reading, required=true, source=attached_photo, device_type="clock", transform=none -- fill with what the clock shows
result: 1:49
